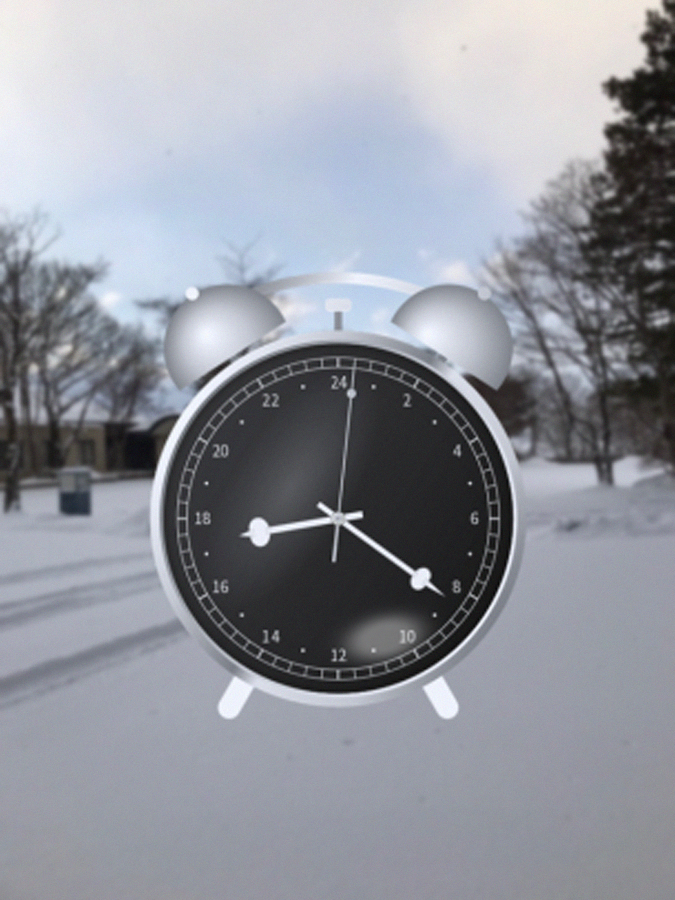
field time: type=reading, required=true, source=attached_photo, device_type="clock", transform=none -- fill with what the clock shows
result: 17:21:01
